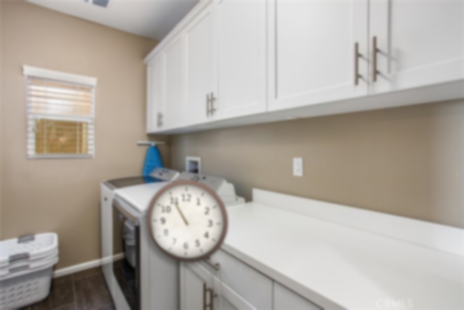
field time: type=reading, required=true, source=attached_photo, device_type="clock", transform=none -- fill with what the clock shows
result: 10:55
